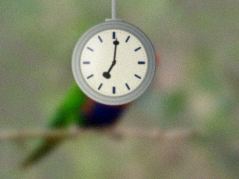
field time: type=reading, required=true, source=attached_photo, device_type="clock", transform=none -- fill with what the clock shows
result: 7:01
